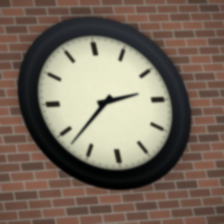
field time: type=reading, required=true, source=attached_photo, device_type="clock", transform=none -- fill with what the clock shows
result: 2:38
